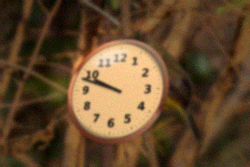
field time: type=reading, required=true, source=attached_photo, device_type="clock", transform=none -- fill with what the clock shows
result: 9:48
